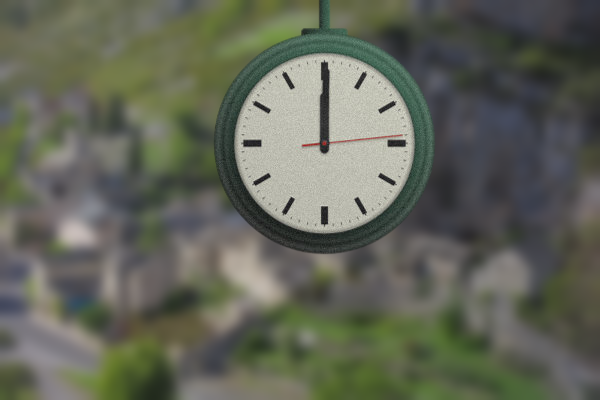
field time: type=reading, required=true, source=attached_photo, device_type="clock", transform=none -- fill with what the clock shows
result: 12:00:14
